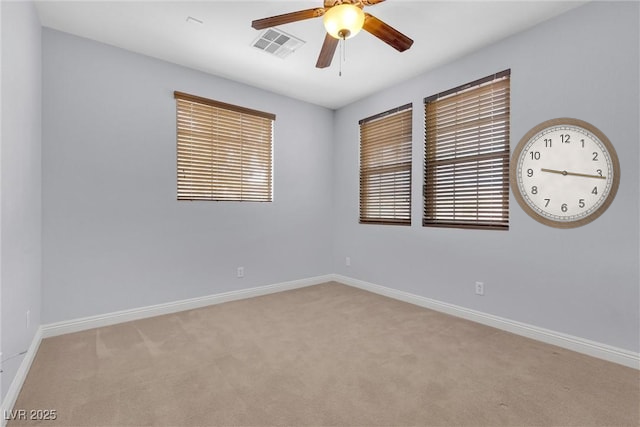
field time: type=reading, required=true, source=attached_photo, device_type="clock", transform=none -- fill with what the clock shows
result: 9:16
